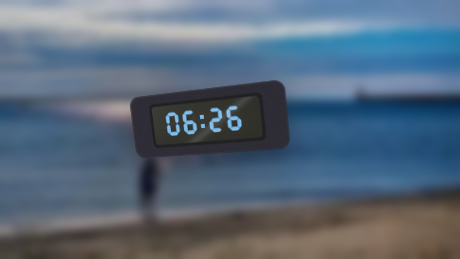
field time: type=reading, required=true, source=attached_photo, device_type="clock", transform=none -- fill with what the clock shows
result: 6:26
